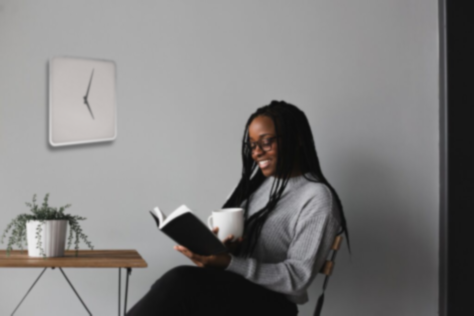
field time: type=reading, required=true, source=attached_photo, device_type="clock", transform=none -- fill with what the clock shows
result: 5:03
